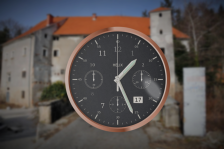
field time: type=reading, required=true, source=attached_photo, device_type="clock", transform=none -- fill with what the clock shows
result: 1:26
